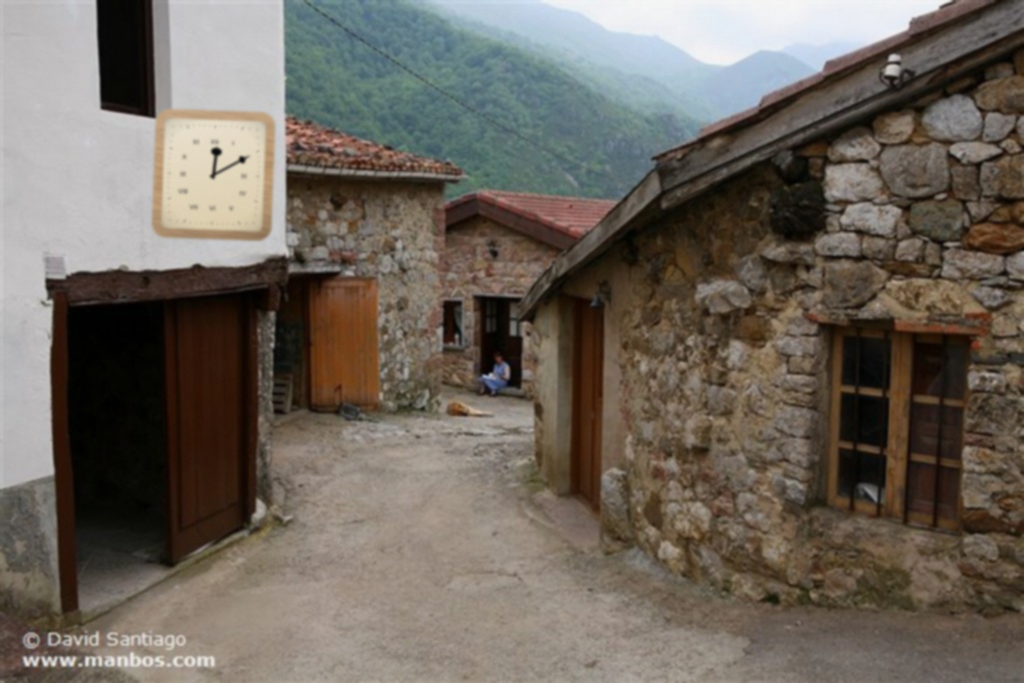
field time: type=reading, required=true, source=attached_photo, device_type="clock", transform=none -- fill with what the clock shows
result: 12:10
